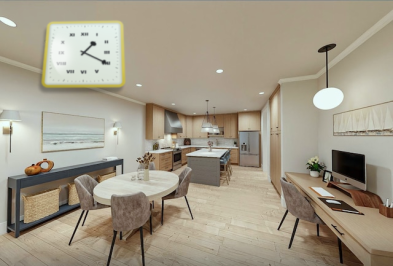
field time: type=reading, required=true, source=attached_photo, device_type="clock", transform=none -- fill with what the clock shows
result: 1:20
